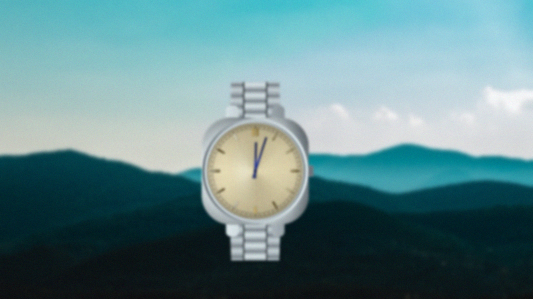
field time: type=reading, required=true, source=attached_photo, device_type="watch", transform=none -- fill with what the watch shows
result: 12:03
